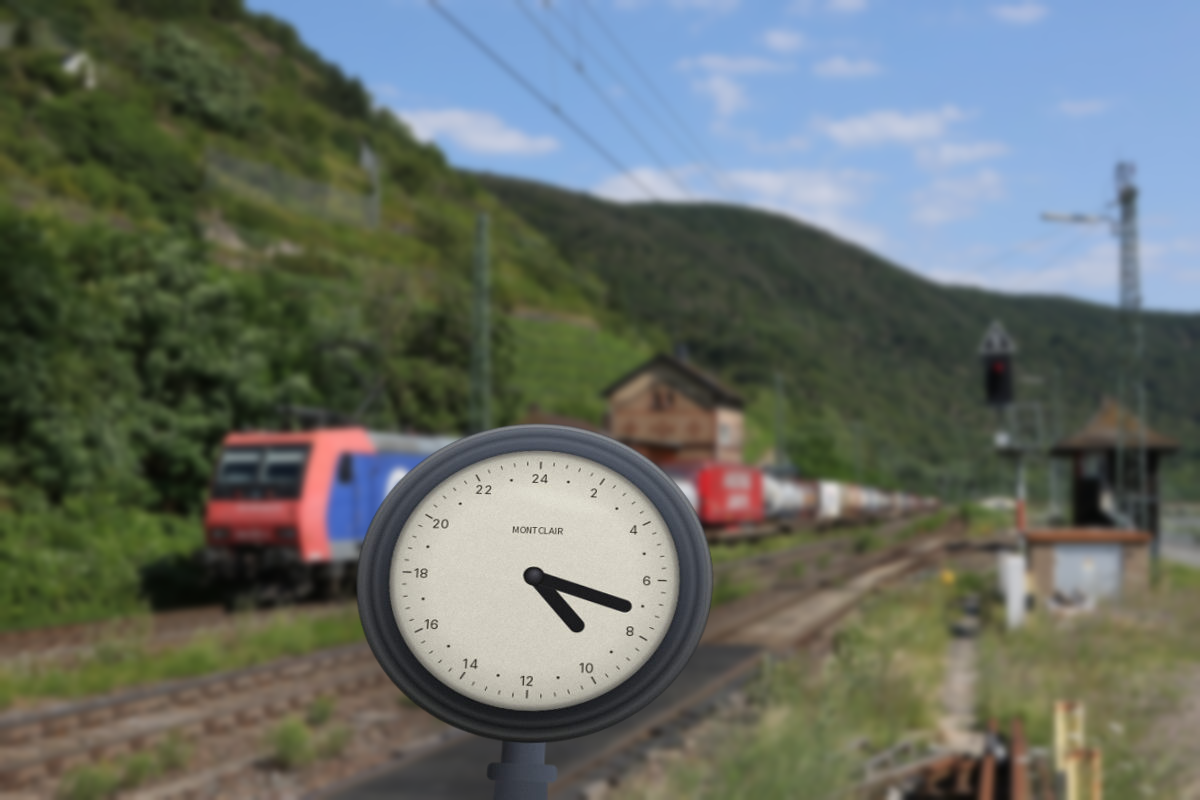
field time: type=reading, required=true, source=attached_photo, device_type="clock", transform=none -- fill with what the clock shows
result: 9:18
